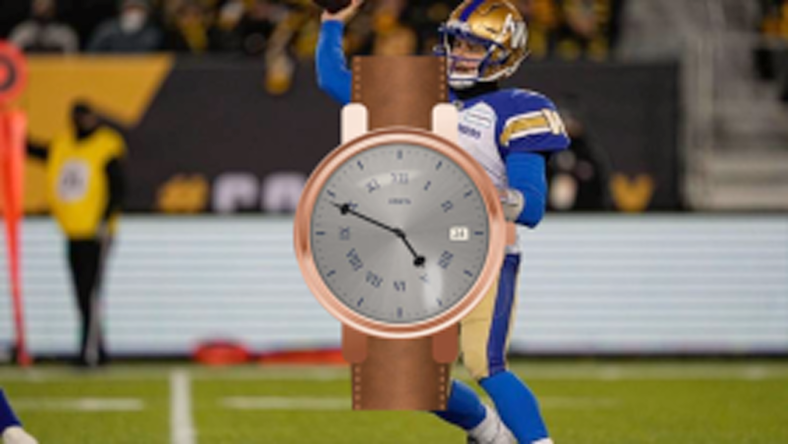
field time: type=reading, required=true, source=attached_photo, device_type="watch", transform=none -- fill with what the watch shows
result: 4:49
